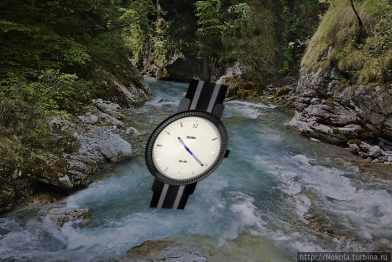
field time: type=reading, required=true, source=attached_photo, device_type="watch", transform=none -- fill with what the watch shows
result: 10:21
